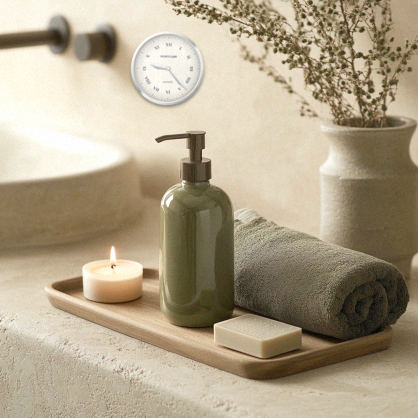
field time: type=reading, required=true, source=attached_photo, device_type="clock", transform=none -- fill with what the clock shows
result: 9:23
